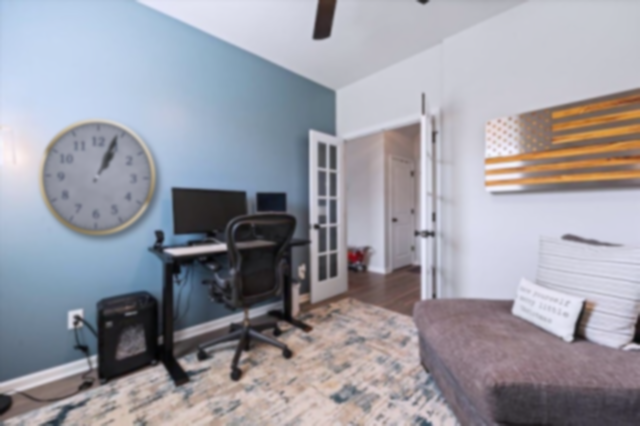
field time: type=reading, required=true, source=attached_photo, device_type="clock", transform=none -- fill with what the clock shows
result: 1:04
